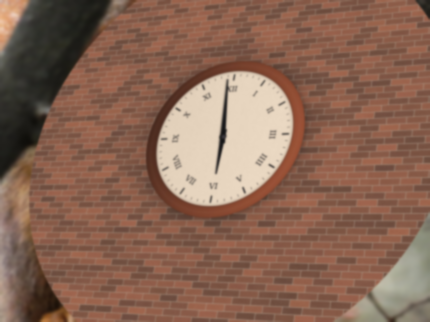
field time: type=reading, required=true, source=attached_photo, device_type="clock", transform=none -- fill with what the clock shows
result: 5:59
